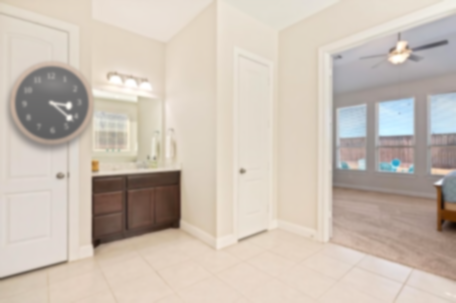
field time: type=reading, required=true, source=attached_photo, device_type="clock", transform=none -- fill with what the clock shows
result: 3:22
